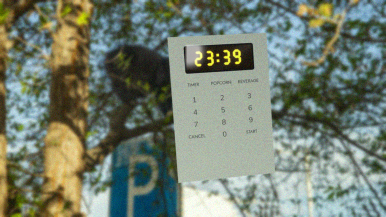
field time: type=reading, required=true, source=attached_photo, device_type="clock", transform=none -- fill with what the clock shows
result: 23:39
